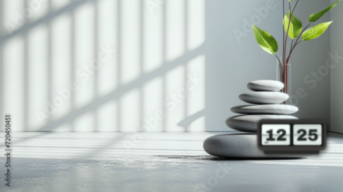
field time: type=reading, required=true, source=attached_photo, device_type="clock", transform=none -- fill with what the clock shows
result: 12:25
